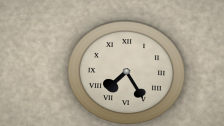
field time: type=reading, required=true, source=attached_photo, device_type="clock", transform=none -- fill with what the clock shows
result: 7:25
